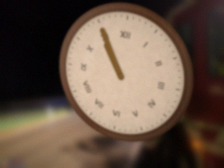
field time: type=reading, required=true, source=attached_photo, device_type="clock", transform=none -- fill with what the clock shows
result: 10:55
